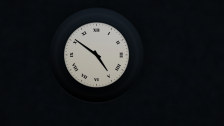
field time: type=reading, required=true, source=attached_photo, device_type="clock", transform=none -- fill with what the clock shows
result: 4:51
